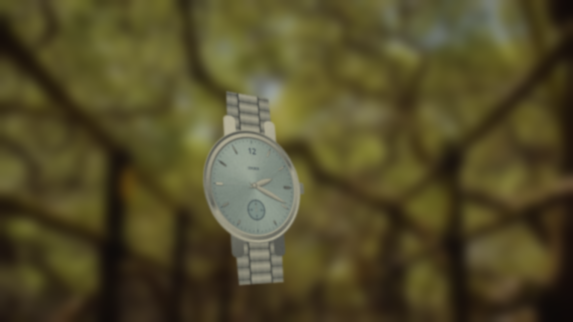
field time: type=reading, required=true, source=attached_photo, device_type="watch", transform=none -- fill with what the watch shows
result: 2:19
